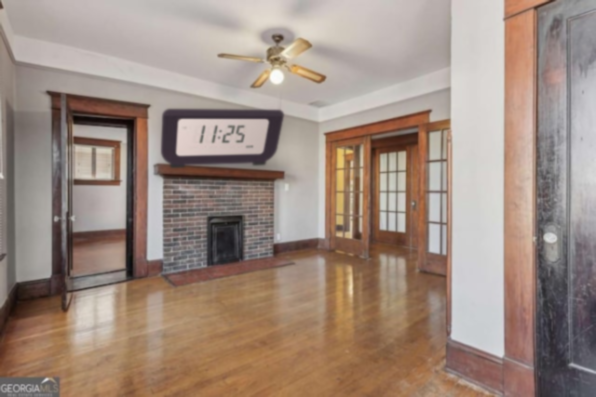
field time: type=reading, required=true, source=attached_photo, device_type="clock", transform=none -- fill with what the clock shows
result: 11:25
